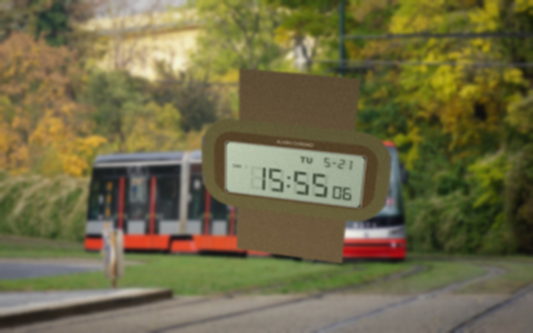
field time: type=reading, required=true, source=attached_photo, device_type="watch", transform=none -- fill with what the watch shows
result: 15:55:06
